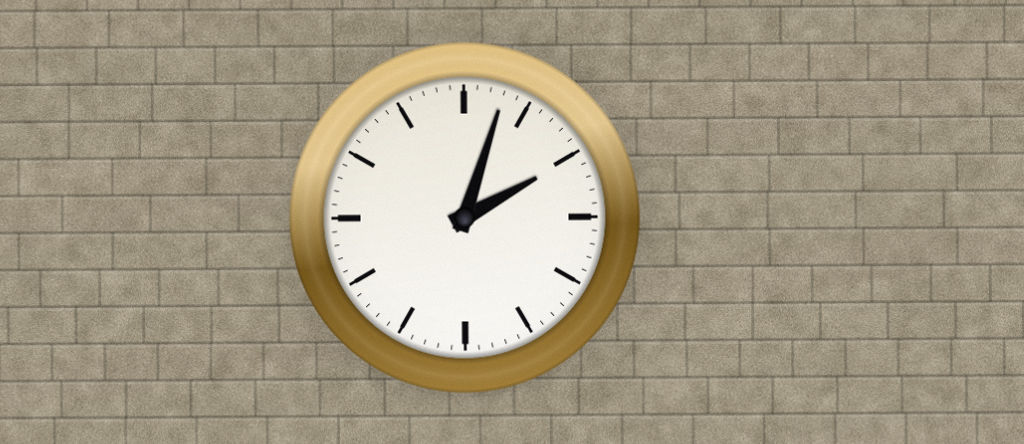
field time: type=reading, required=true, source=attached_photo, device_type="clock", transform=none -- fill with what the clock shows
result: 2:03
